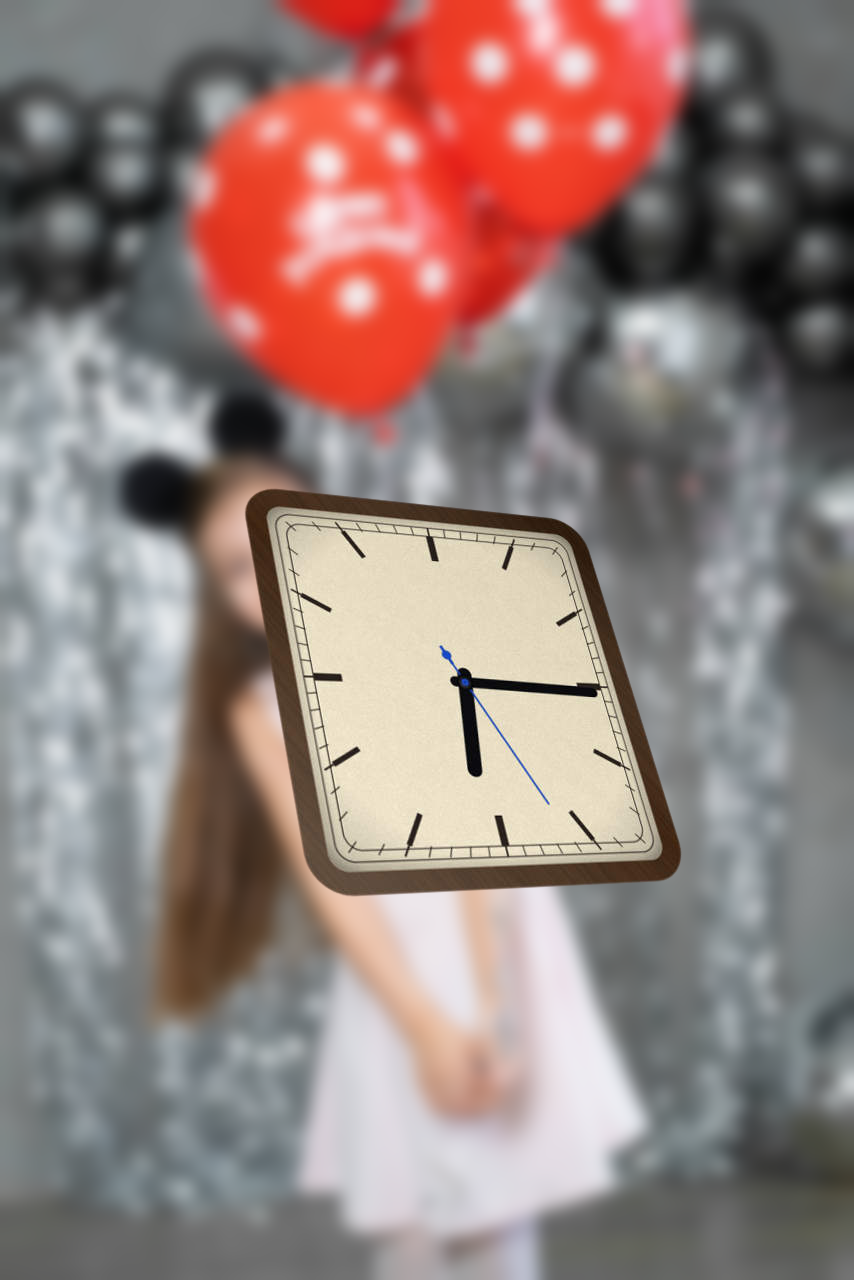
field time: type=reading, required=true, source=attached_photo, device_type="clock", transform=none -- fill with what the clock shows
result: 6:15:26
